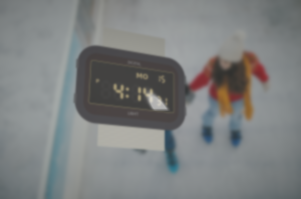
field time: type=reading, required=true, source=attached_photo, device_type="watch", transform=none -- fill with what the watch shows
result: 4:14
